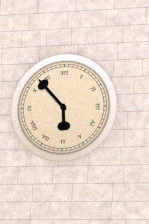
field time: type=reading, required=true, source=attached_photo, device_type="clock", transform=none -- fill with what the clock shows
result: 5:53
